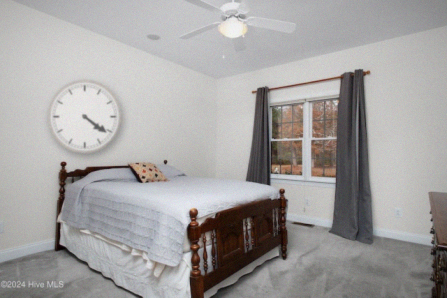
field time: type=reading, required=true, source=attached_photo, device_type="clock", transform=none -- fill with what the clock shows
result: 4:21
